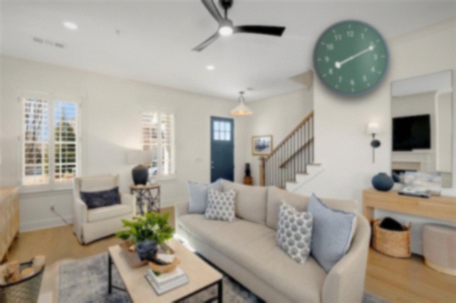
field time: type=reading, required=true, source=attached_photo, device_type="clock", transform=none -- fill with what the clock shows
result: 8:11
